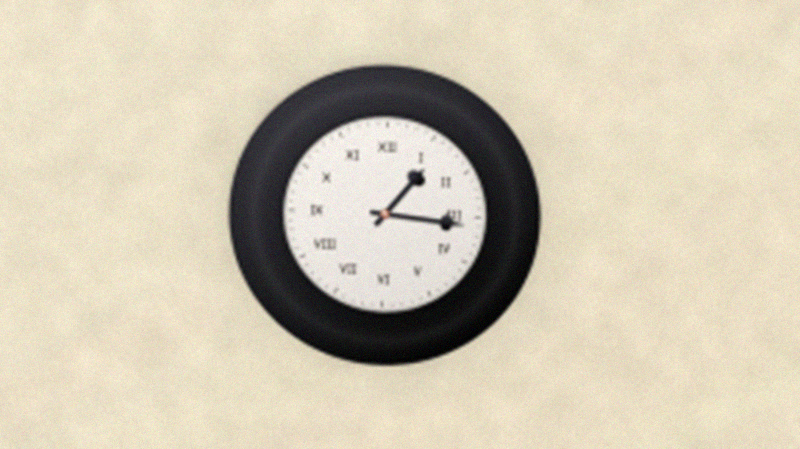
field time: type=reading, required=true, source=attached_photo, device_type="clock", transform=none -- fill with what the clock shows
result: 1:16
